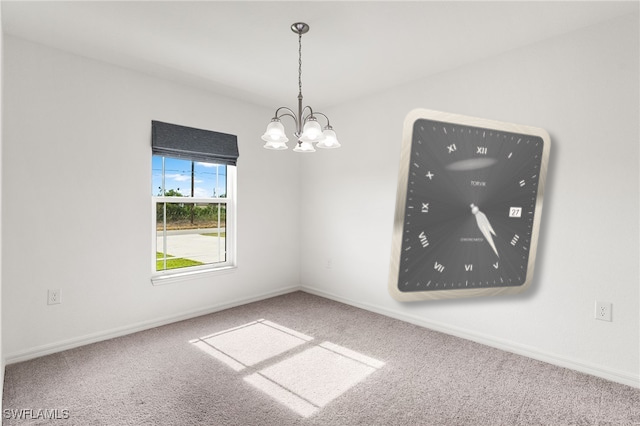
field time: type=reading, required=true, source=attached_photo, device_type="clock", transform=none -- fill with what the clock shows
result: 4:24
